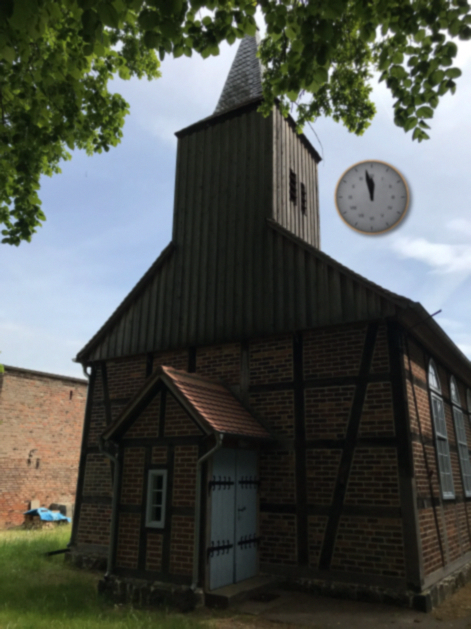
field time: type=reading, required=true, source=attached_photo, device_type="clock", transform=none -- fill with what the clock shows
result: 11:58
